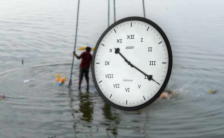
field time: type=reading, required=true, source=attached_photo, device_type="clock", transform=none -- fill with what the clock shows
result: 10:20
